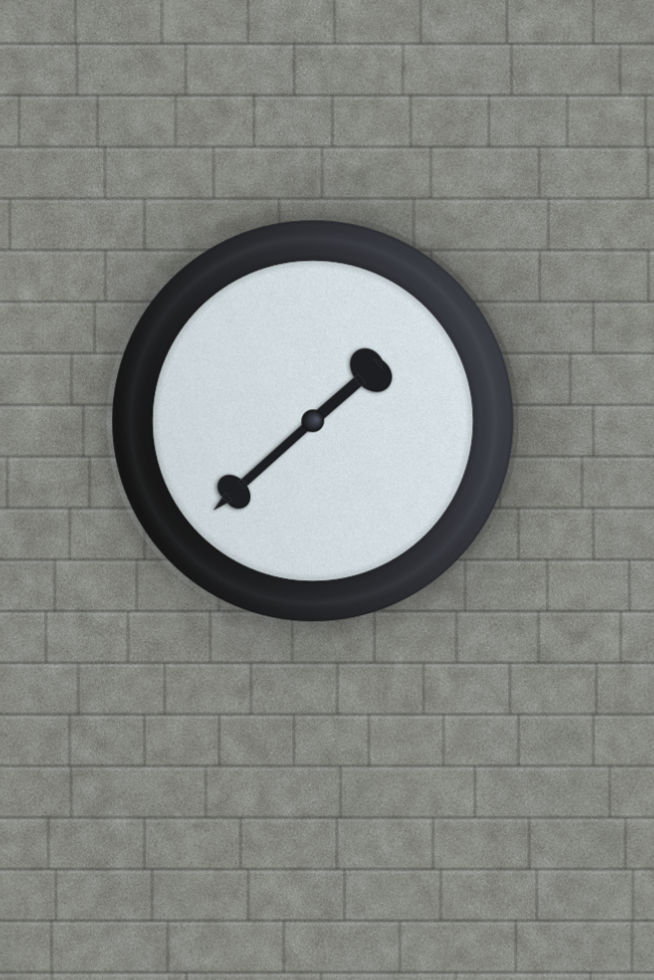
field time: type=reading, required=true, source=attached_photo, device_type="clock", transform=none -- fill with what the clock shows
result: 1:38
